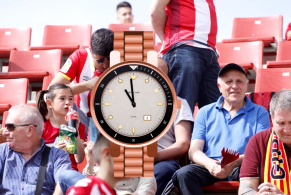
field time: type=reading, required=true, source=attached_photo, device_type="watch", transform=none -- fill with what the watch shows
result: 10:59
